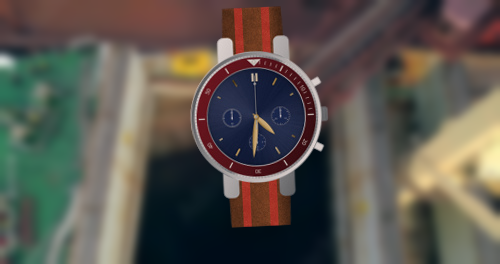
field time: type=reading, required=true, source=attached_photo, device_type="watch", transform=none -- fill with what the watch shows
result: 4:31
